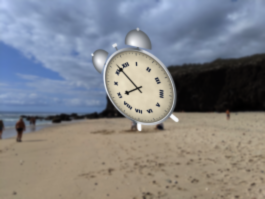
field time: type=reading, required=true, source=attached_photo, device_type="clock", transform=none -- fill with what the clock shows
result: 8:57
